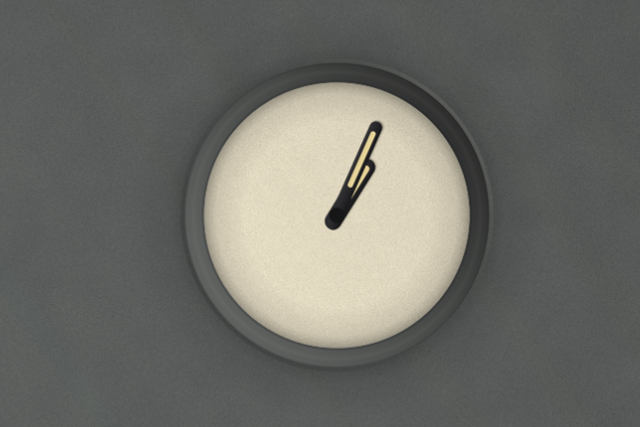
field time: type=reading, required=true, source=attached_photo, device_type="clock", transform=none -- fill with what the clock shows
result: 1:04
